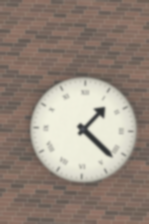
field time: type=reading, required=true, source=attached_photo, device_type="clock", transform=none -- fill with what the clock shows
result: 1:22
